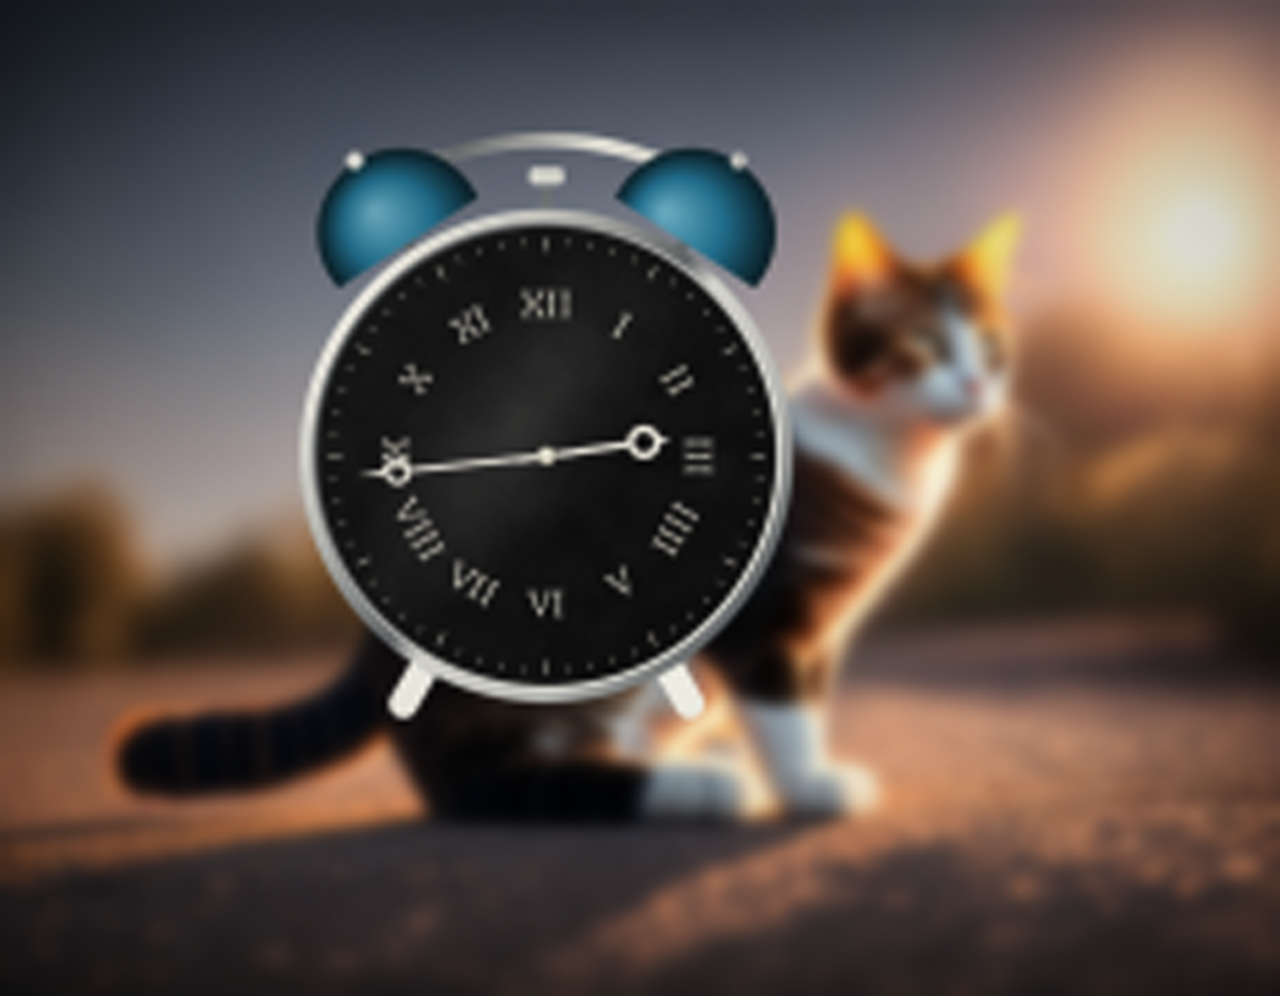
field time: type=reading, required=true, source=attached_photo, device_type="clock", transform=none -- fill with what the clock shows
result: 2:44
